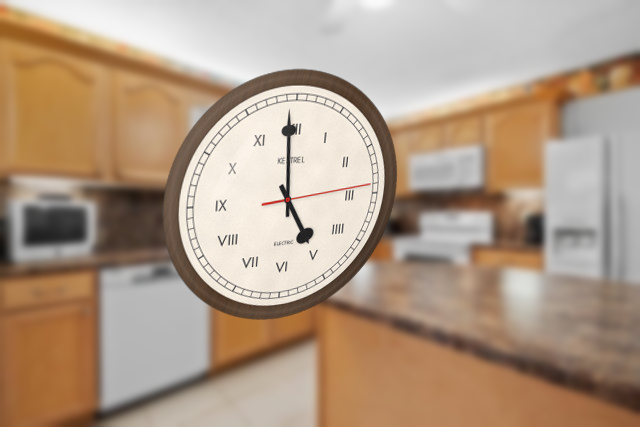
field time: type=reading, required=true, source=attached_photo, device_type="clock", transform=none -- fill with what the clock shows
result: 4:59:14
